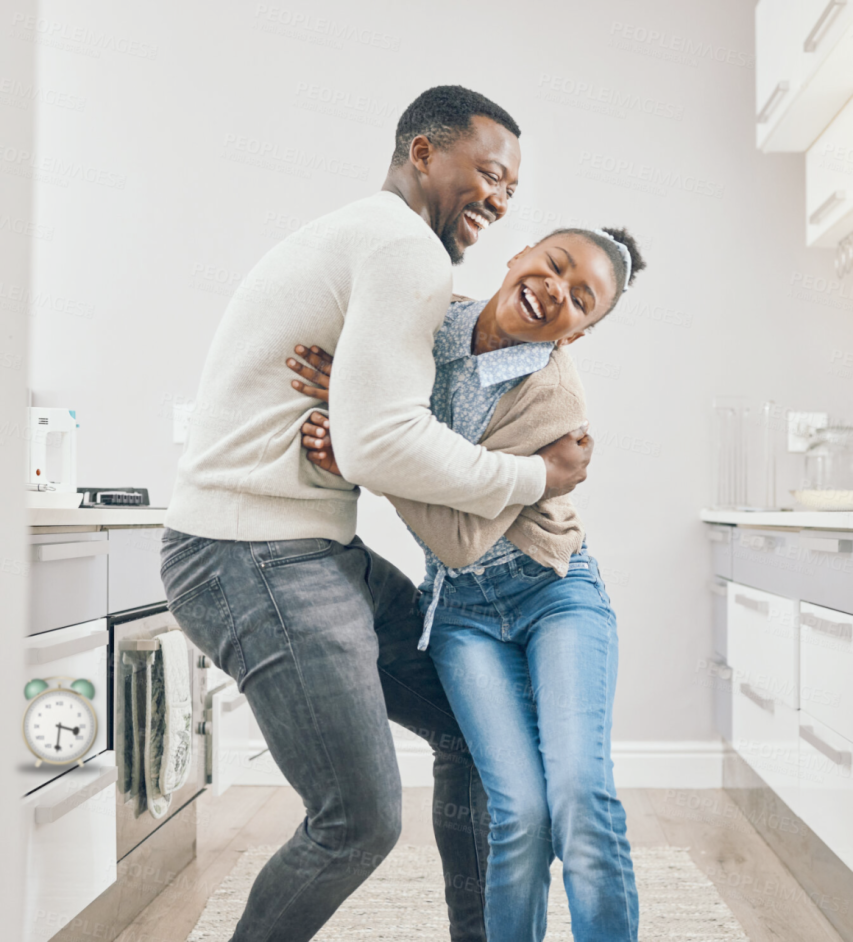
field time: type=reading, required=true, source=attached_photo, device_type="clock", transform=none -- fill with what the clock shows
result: 3:31
